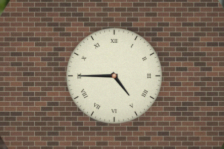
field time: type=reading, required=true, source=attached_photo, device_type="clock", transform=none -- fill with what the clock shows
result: 4:45
